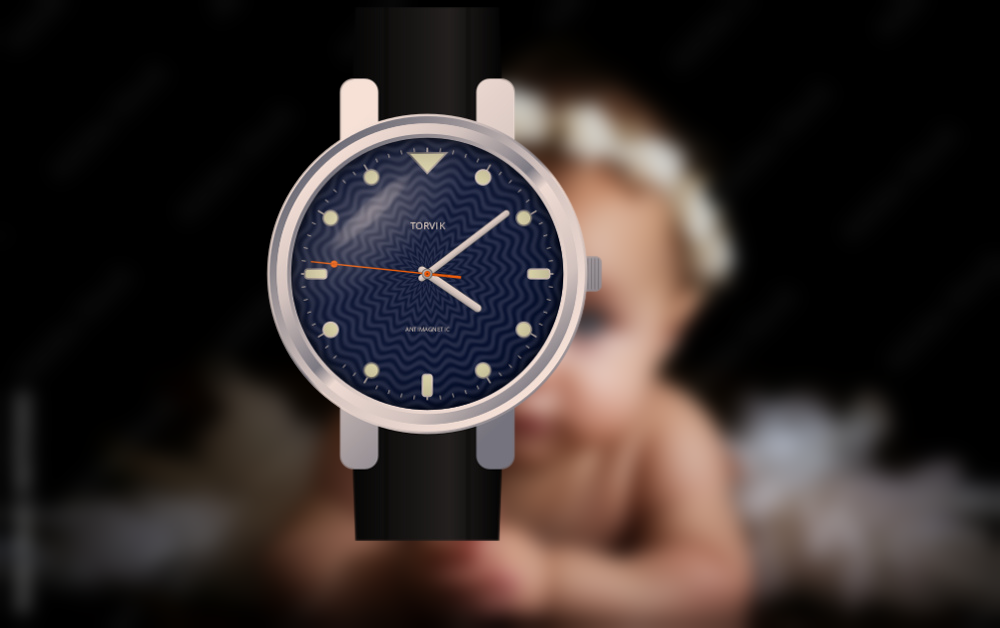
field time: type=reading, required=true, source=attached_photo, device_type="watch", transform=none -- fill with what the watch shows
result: 4:08:46
